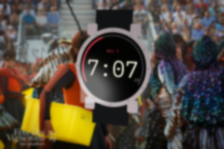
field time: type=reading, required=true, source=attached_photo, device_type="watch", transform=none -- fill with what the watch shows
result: 7:07
